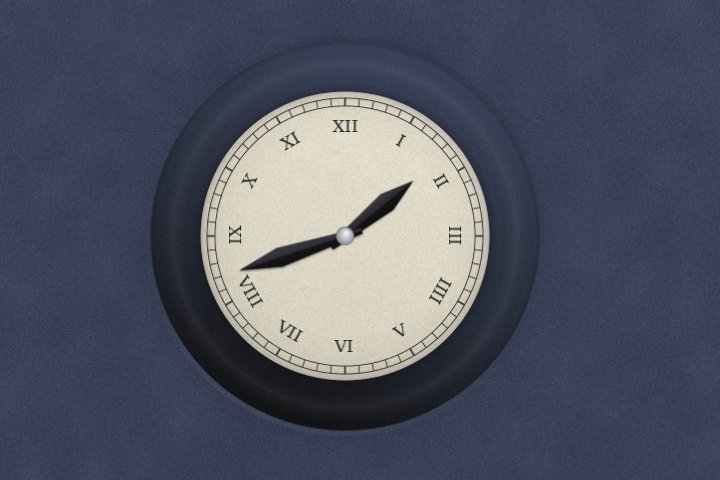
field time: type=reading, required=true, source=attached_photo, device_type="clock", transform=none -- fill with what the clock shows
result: 1:42
